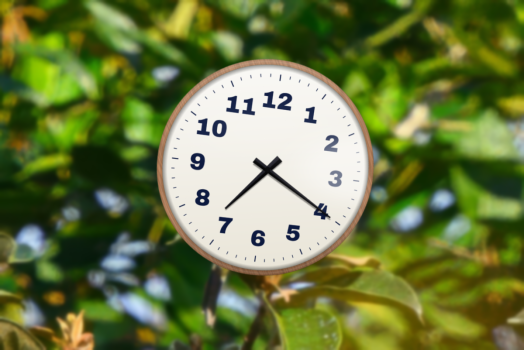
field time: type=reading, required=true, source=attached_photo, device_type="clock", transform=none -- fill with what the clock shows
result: 7:20
